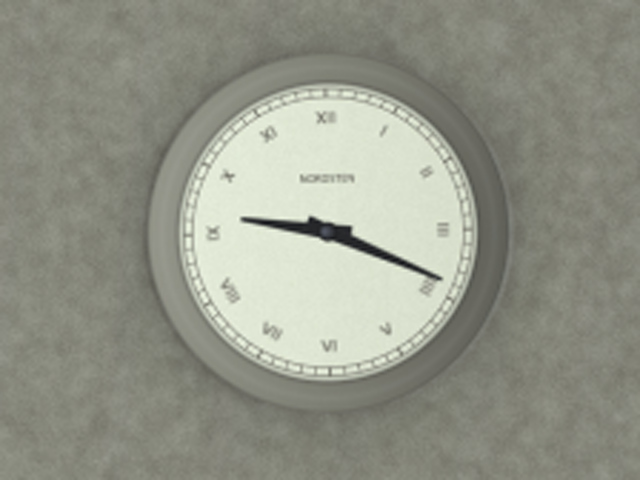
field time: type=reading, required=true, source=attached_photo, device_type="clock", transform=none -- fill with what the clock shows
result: 9:19
